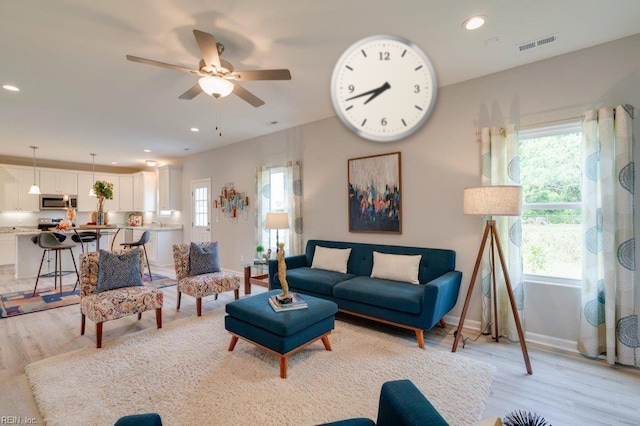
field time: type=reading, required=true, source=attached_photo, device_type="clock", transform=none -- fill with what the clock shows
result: 7:42
